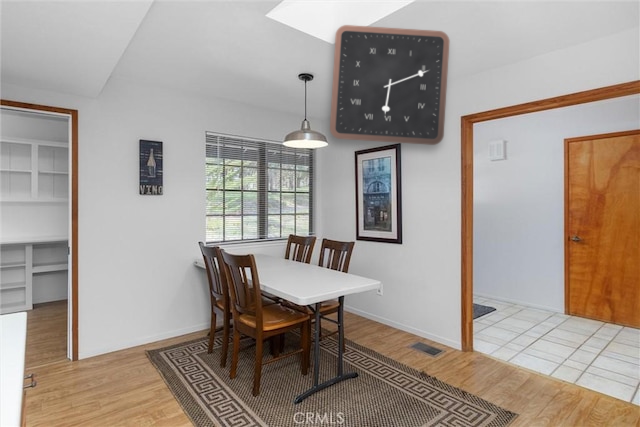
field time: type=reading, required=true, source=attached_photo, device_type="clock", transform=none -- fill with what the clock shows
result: 6:11
